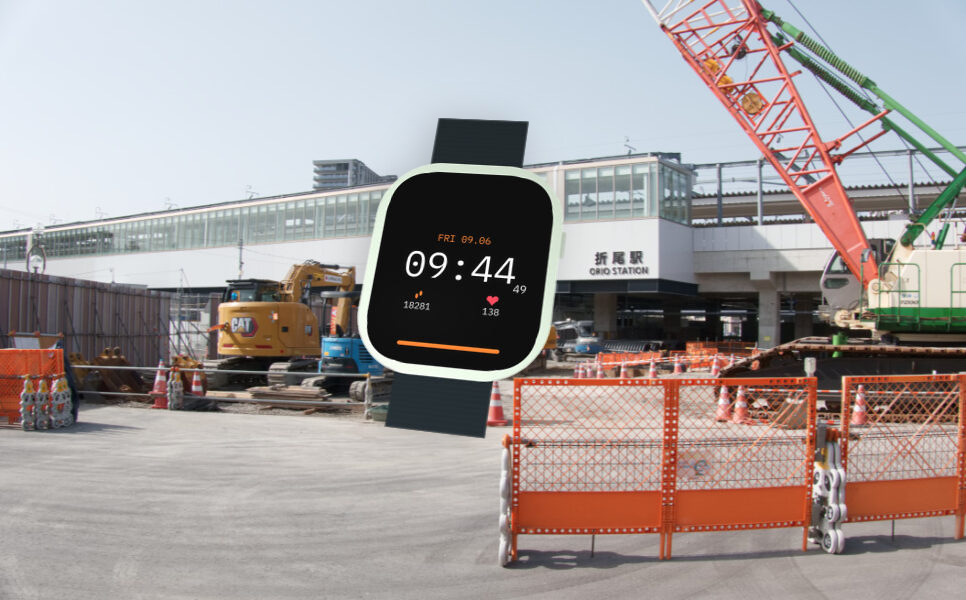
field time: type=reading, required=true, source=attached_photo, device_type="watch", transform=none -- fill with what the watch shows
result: 9:44:49
